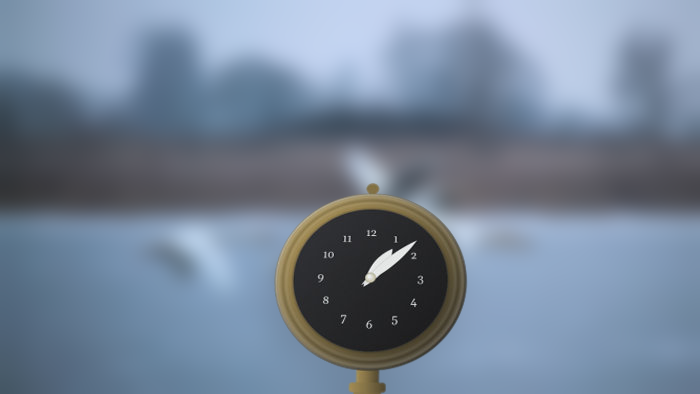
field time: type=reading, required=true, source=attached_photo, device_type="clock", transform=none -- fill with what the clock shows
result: 1:08
